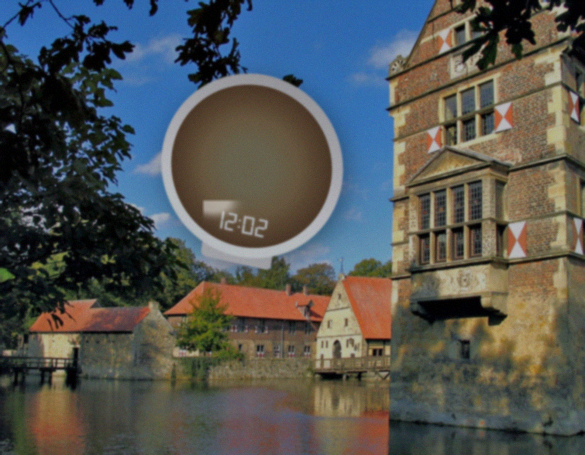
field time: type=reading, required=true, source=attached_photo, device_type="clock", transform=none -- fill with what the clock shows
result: 12:02
